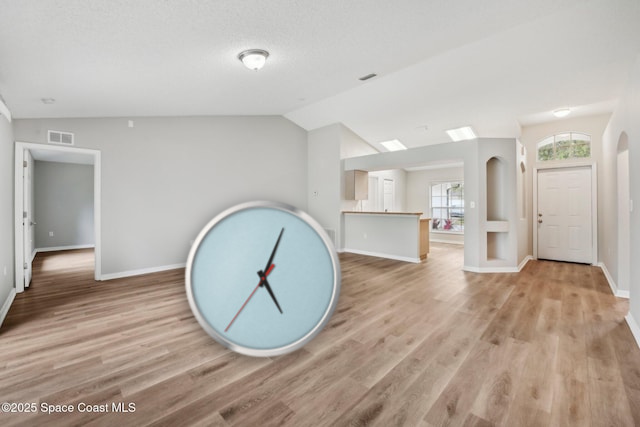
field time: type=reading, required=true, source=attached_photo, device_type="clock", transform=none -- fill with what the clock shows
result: 5:03:36
